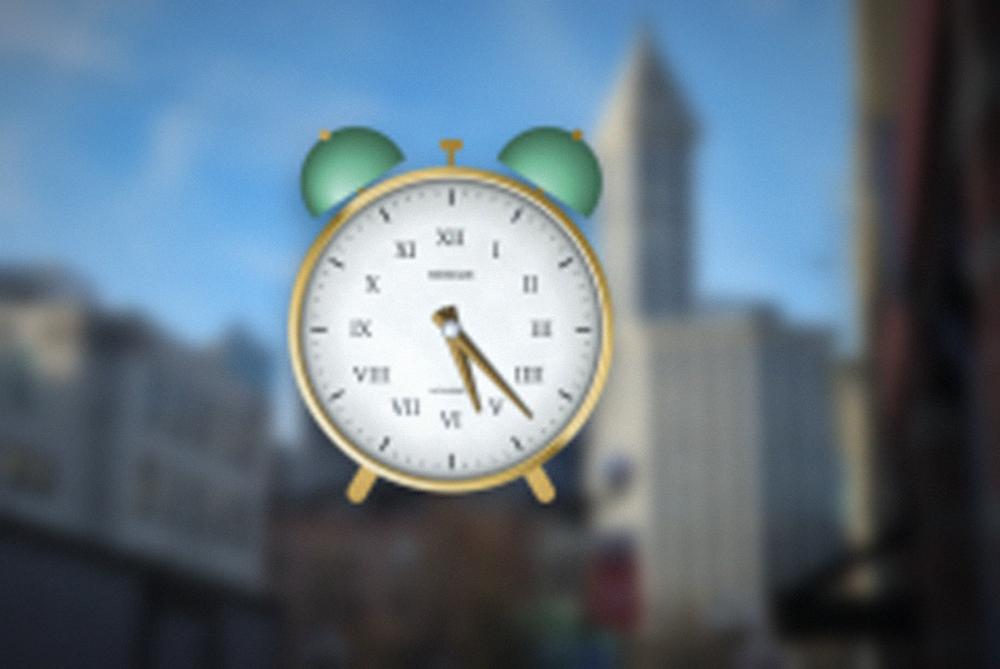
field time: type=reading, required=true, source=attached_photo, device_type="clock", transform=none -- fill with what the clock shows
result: 5:23
